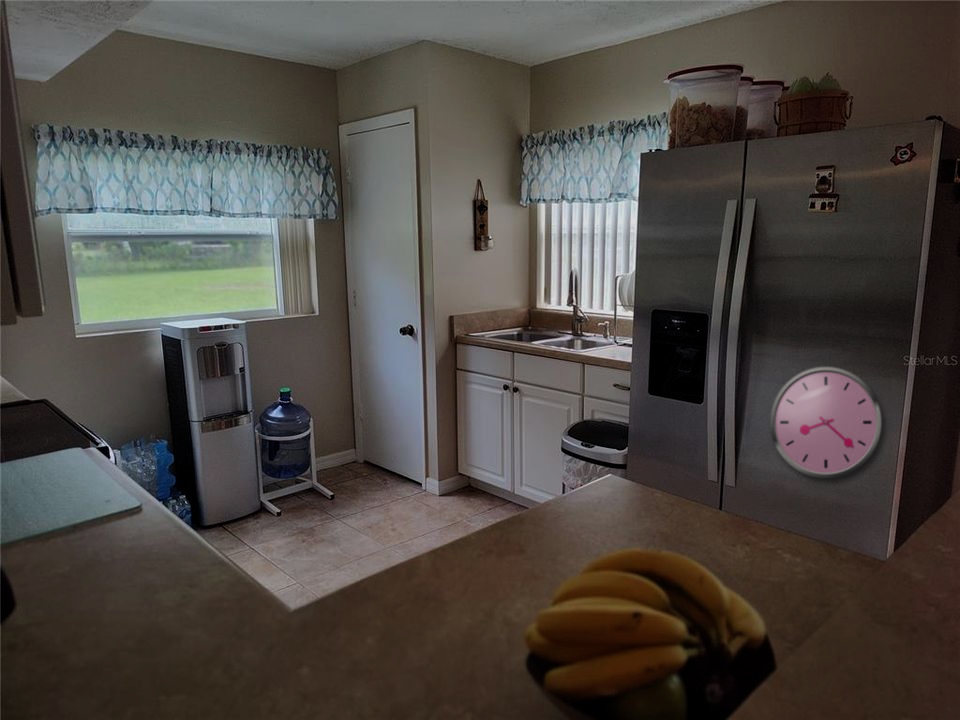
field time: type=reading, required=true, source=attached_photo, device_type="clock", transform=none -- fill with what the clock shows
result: 8:22
